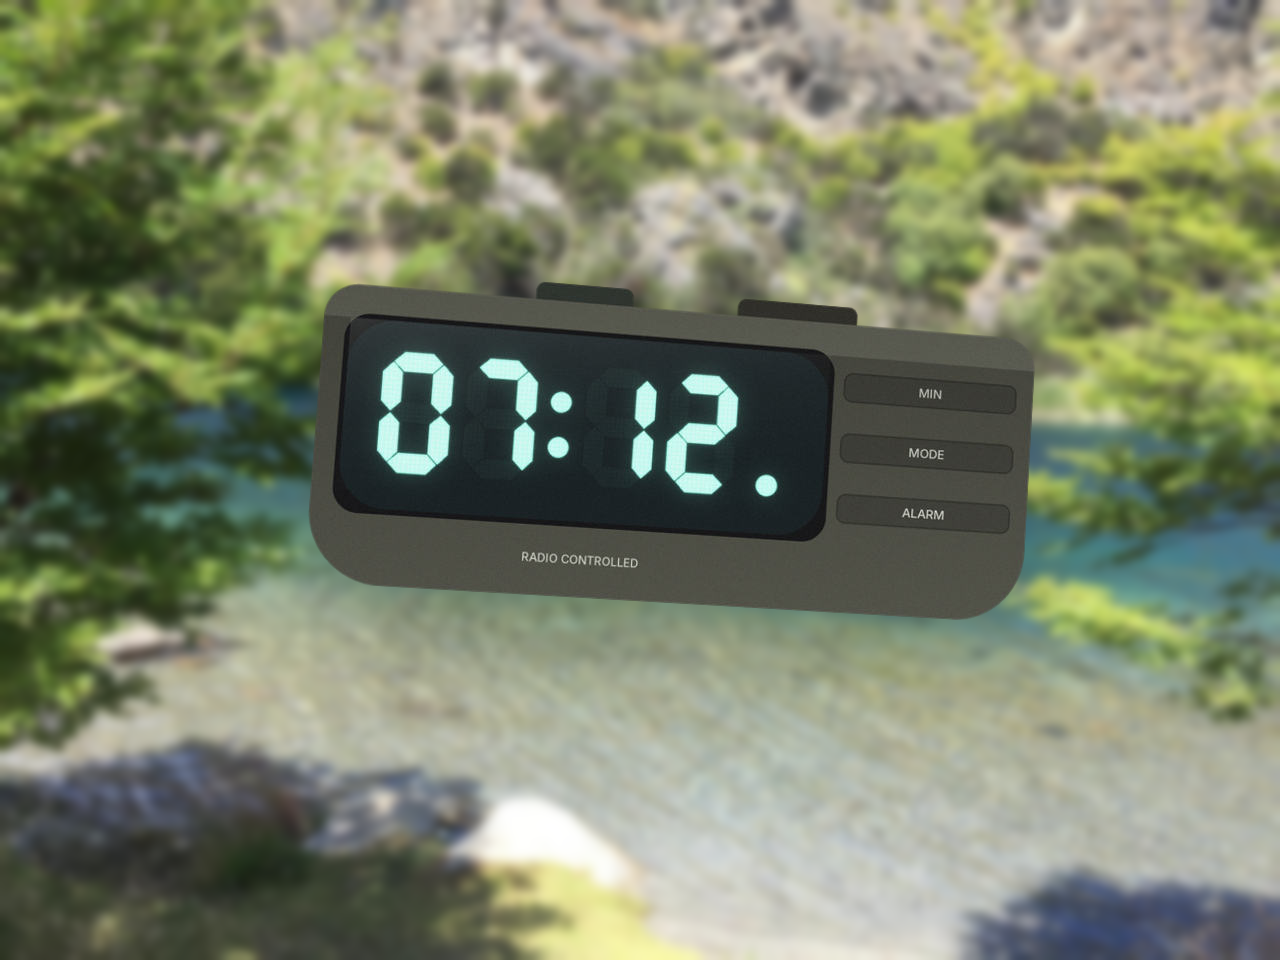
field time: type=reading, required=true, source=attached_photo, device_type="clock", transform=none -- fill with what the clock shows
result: 7:12
